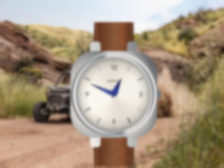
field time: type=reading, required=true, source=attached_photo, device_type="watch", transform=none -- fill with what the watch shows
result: 12:49
